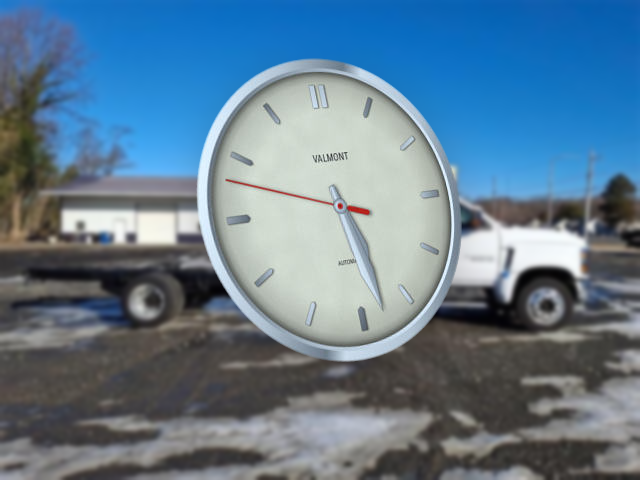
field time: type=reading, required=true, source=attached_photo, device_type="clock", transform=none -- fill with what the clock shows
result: 5:27:48
